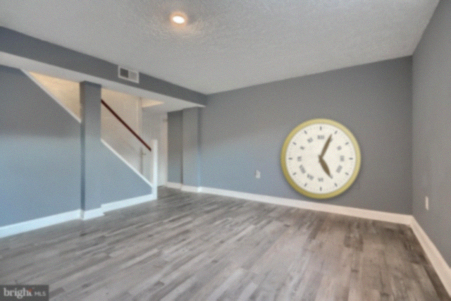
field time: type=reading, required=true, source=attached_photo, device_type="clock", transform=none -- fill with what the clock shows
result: 5:04
